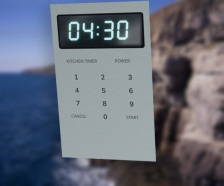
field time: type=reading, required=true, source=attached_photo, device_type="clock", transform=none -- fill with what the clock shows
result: 4:30
